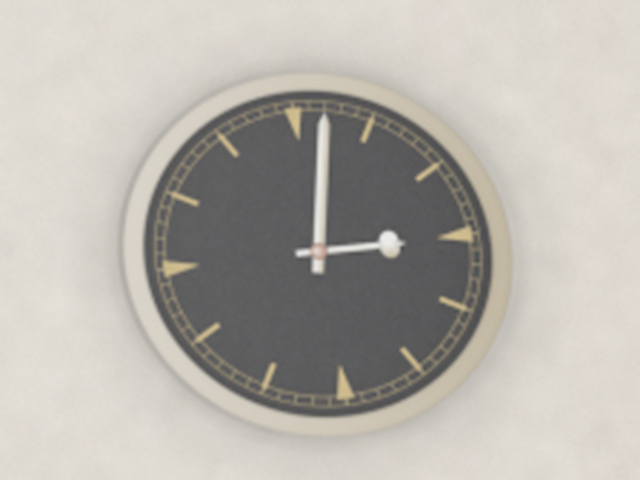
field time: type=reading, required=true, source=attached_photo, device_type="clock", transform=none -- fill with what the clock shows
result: 3:02
